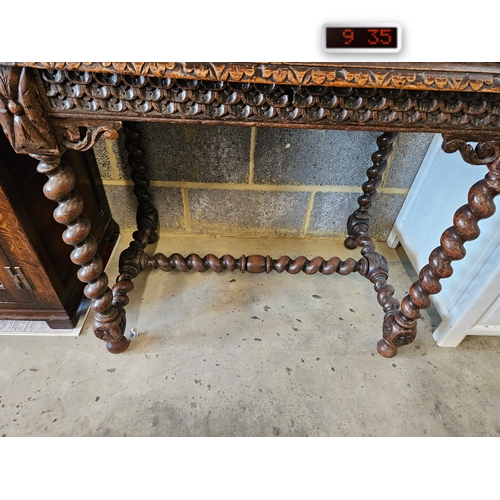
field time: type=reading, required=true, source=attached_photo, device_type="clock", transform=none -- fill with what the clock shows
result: 9:35
